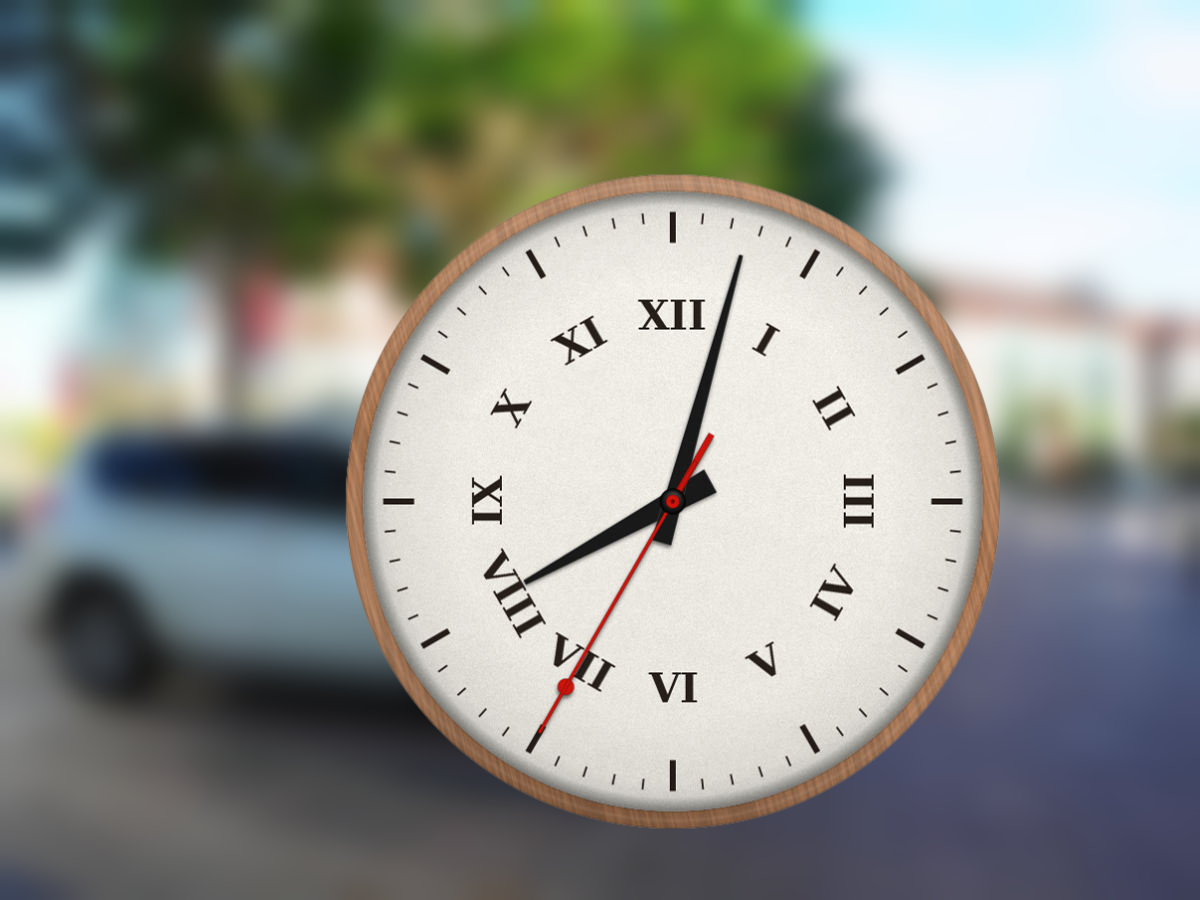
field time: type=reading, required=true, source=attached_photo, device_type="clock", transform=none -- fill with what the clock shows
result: 8:02:35
